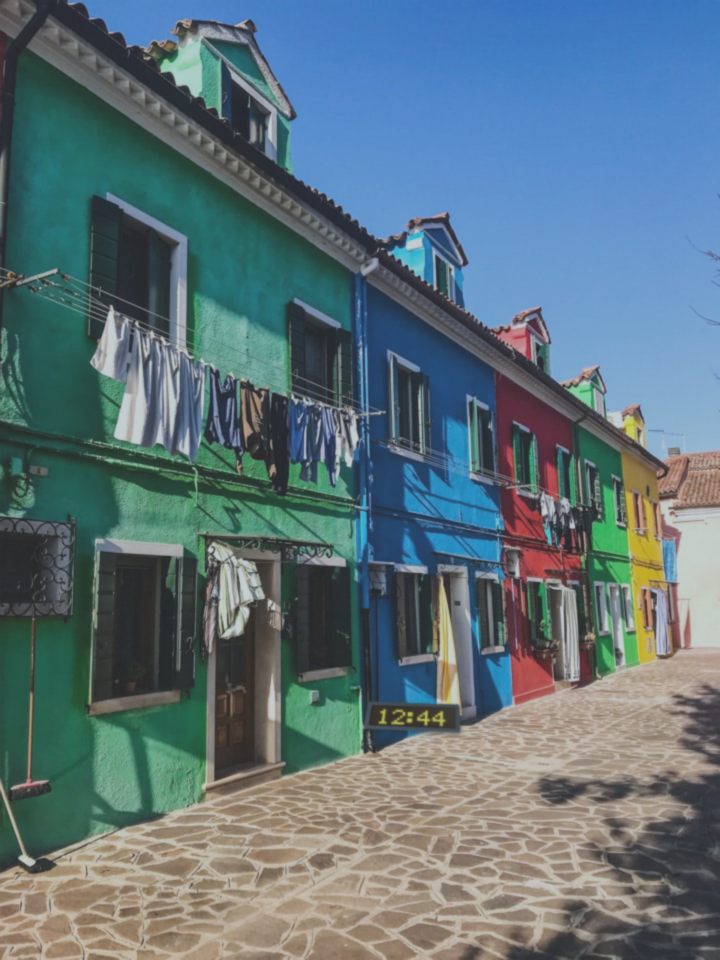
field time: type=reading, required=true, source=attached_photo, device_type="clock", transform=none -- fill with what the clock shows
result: 12:44
